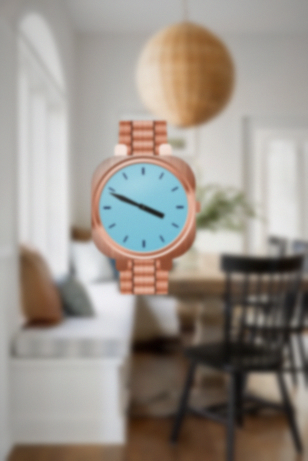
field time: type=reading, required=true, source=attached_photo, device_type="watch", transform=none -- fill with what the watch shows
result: 3:49
